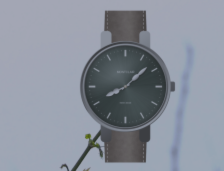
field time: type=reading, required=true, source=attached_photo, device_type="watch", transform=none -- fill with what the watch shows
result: 8:08
